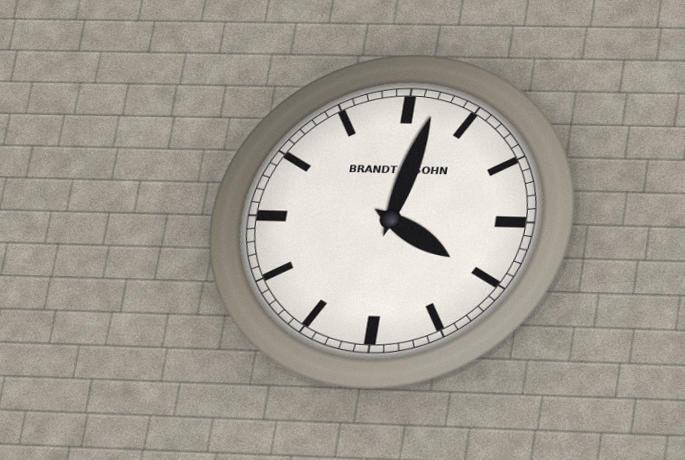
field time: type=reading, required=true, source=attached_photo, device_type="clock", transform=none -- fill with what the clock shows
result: 4:02
